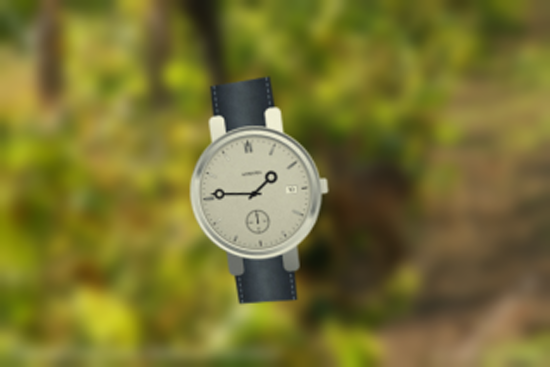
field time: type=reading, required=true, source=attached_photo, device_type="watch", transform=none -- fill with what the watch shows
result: 1:46
